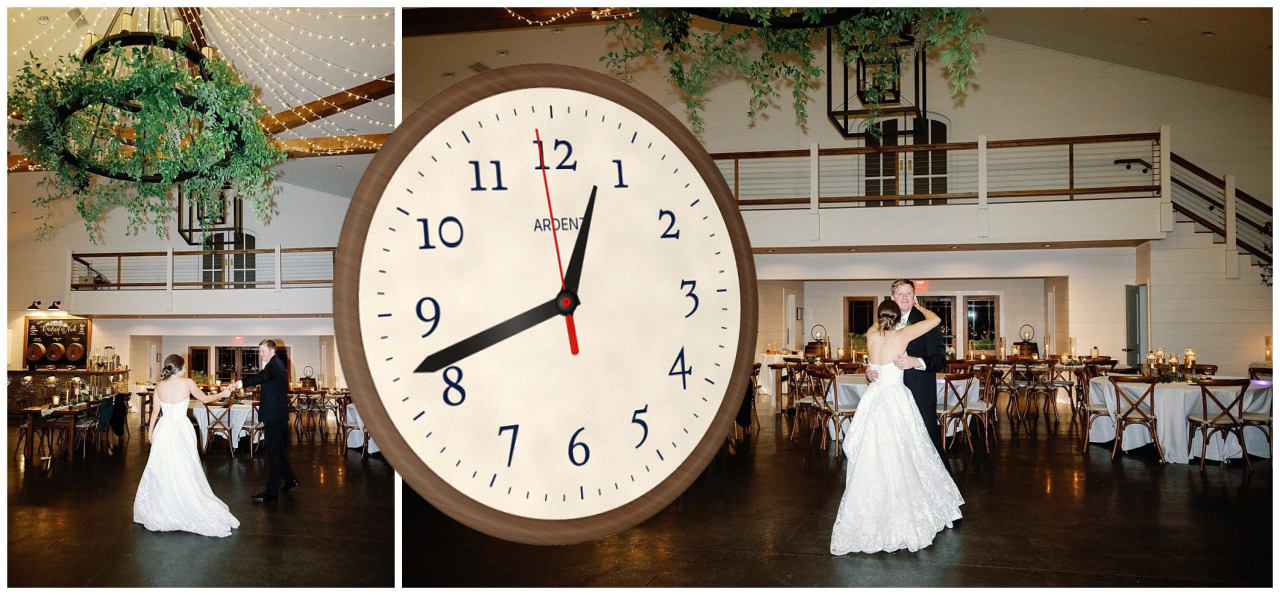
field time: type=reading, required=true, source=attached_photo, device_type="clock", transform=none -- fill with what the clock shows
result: 12:41:59
